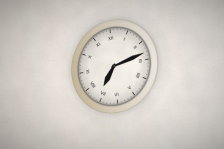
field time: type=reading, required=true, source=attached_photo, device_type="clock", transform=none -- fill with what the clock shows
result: 7:13
